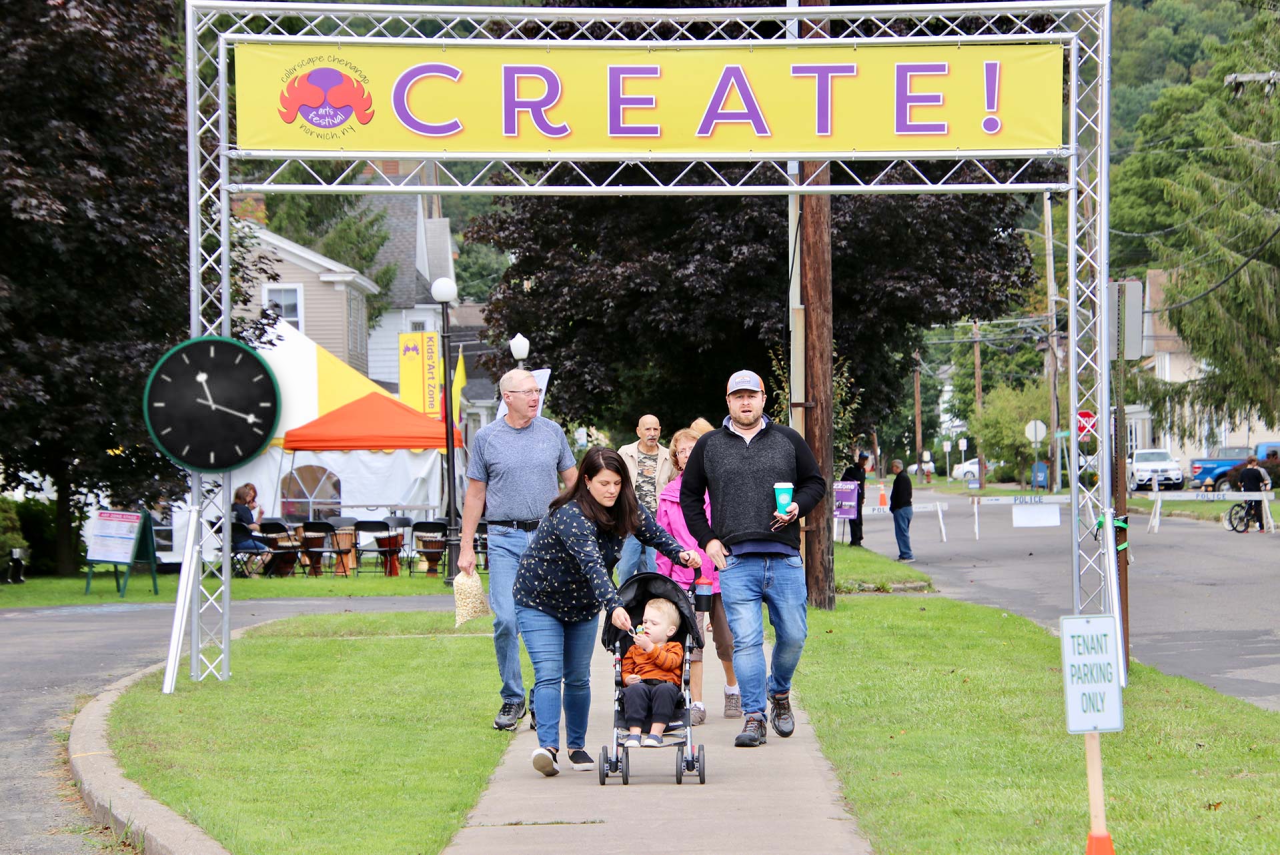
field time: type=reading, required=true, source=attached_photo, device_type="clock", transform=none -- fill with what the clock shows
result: 11:18:18
